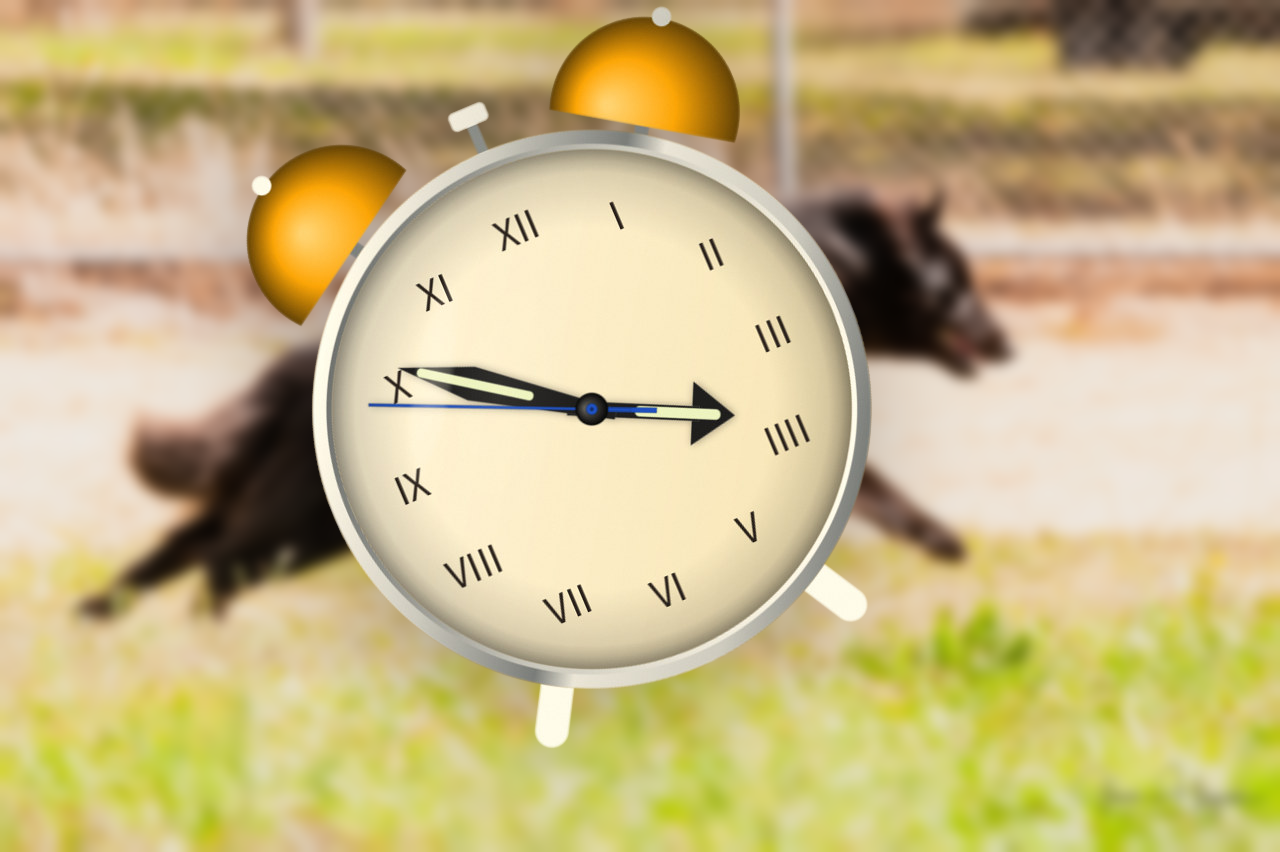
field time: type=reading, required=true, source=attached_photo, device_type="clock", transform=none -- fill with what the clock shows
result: 3:50:49
